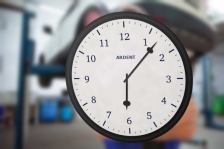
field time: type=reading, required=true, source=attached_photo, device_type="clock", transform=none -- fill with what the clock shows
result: 6:07
